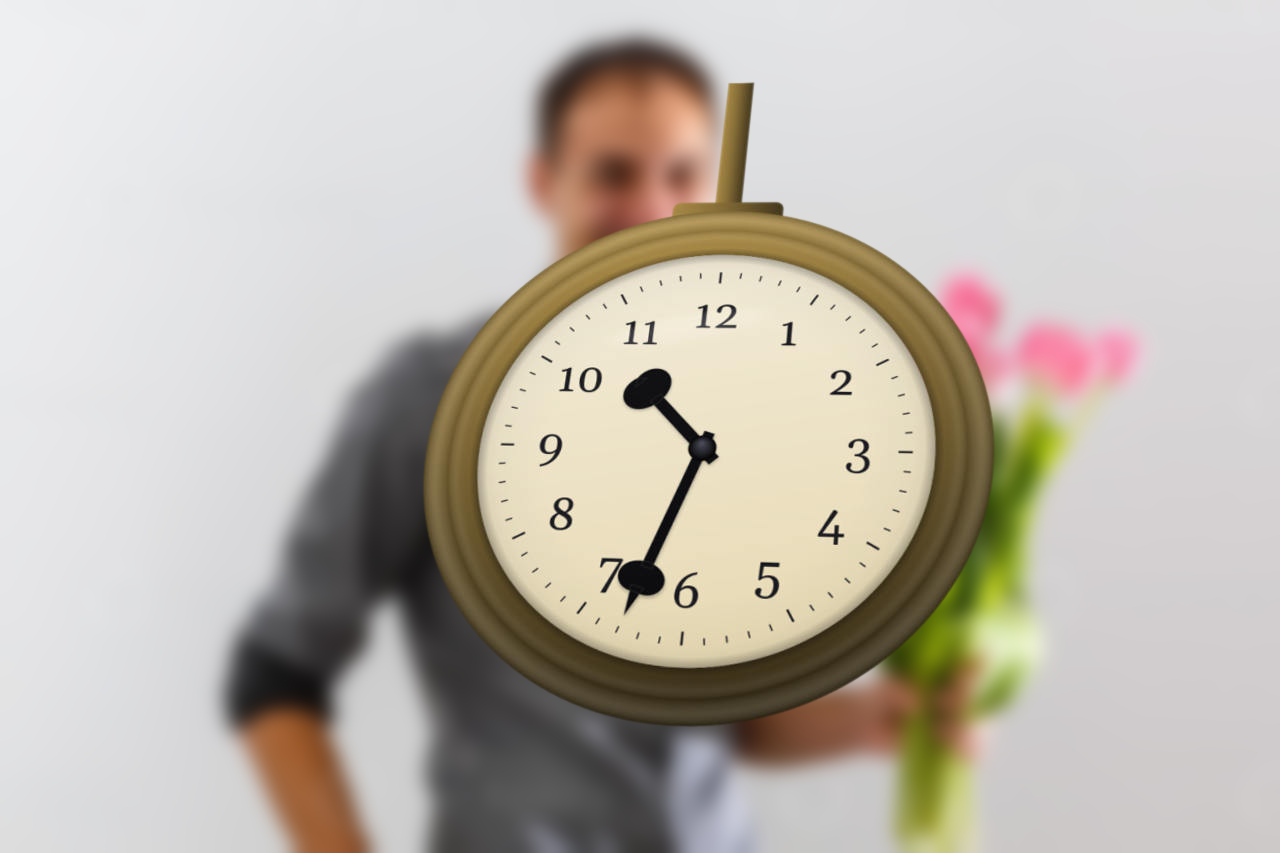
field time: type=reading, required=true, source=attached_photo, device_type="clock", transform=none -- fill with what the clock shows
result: 10:33
